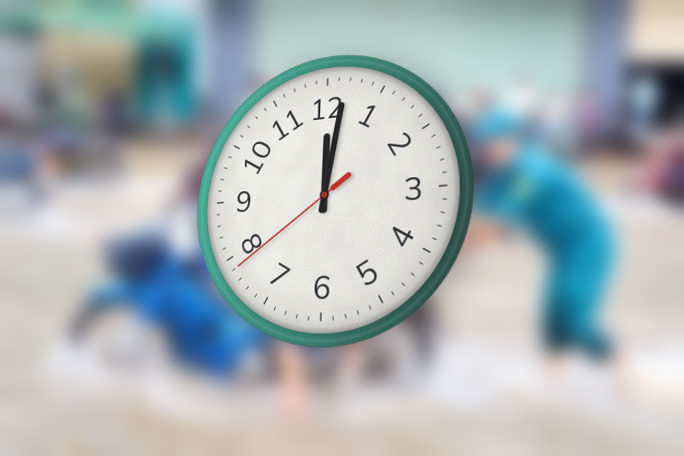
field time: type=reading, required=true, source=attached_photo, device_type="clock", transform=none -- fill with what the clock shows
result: 12:01:39
